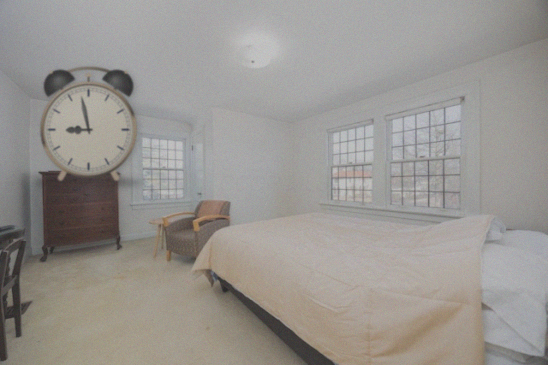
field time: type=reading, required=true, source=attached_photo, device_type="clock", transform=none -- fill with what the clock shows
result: 8:58
